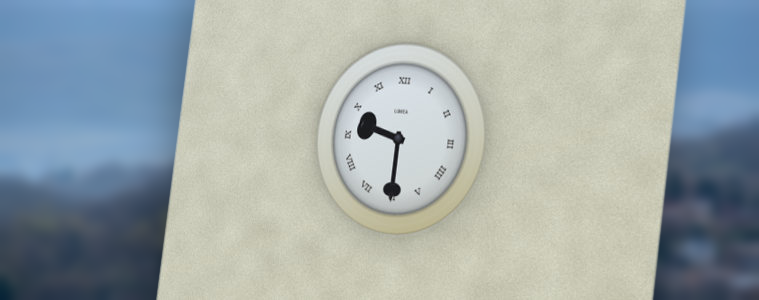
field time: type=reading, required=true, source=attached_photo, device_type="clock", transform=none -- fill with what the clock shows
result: 9:30
